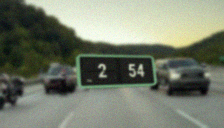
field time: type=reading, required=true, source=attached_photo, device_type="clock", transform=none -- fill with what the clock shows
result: 2:54
